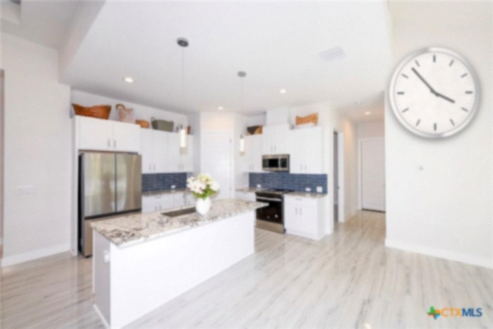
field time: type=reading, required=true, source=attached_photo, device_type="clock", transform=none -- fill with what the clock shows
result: 3:53
